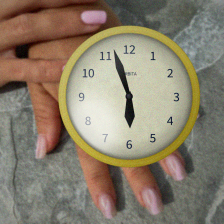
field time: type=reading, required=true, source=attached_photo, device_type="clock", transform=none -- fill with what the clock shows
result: 5:57
